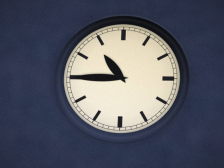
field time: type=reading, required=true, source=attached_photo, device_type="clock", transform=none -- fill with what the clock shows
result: 10:45
